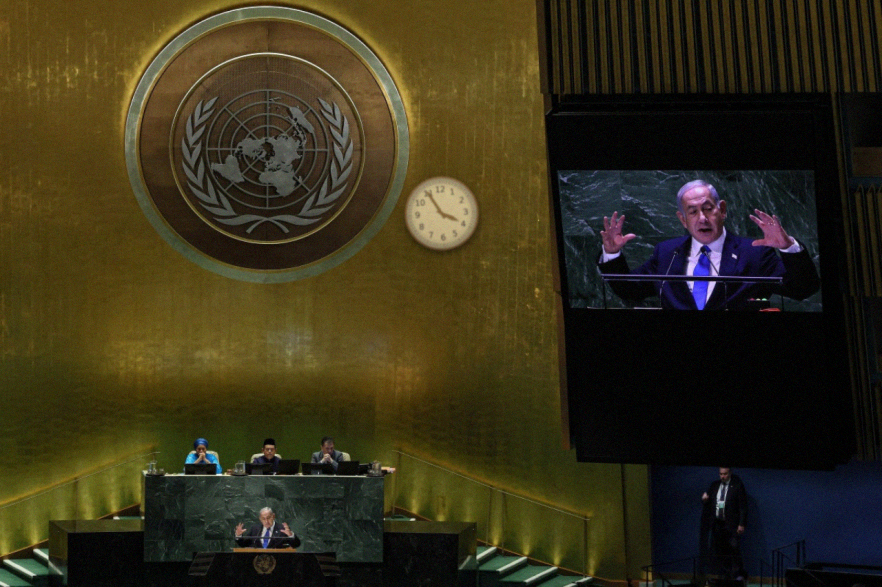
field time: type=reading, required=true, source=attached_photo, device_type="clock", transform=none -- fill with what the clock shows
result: 3:55
